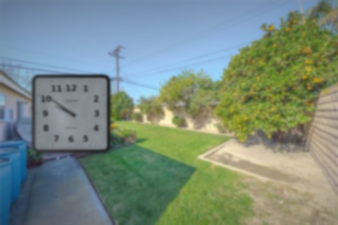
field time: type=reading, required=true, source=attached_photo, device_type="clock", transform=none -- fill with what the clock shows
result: 9:51
